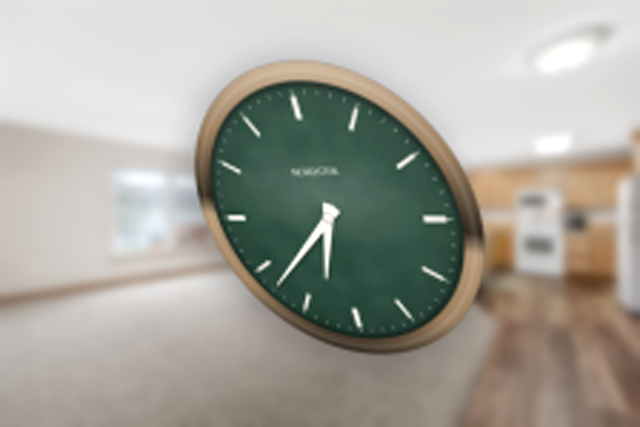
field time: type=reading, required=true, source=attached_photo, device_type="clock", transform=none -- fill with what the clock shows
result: 6:38
